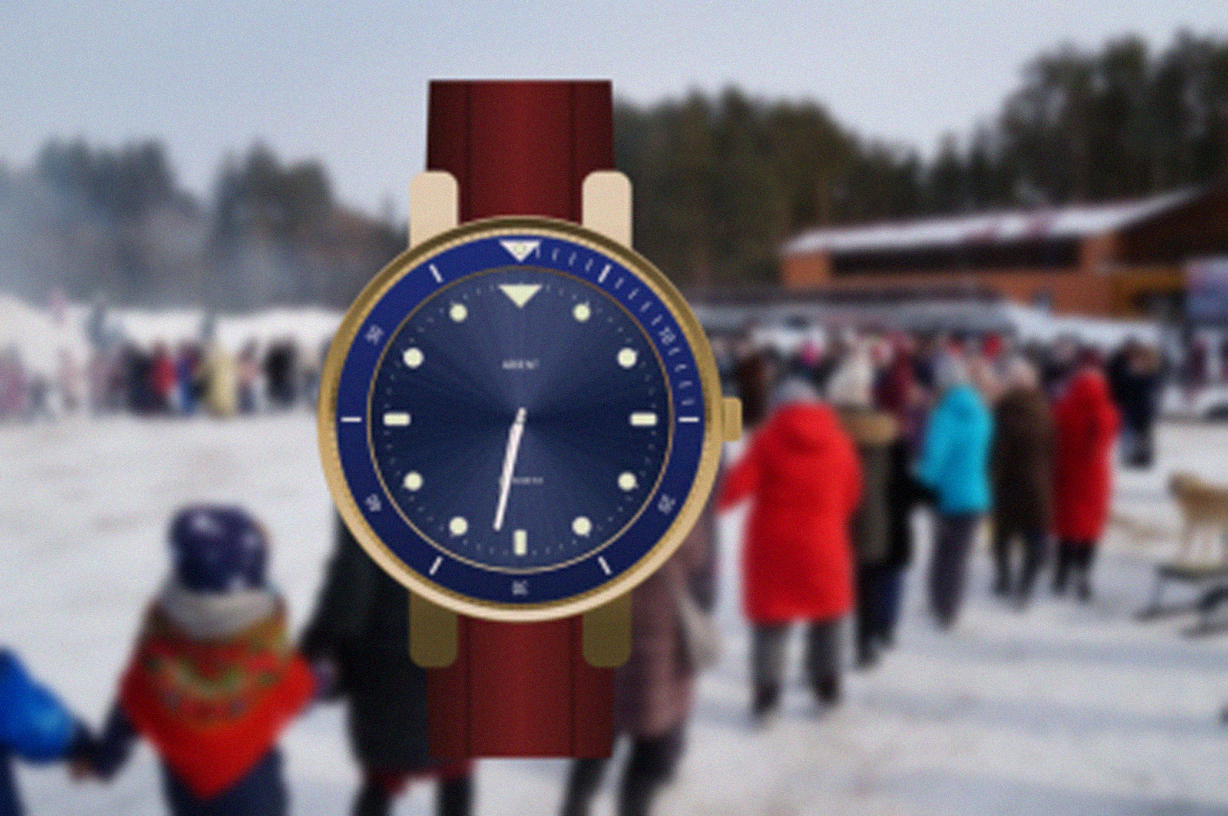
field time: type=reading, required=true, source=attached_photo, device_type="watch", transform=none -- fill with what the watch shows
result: 6:32
